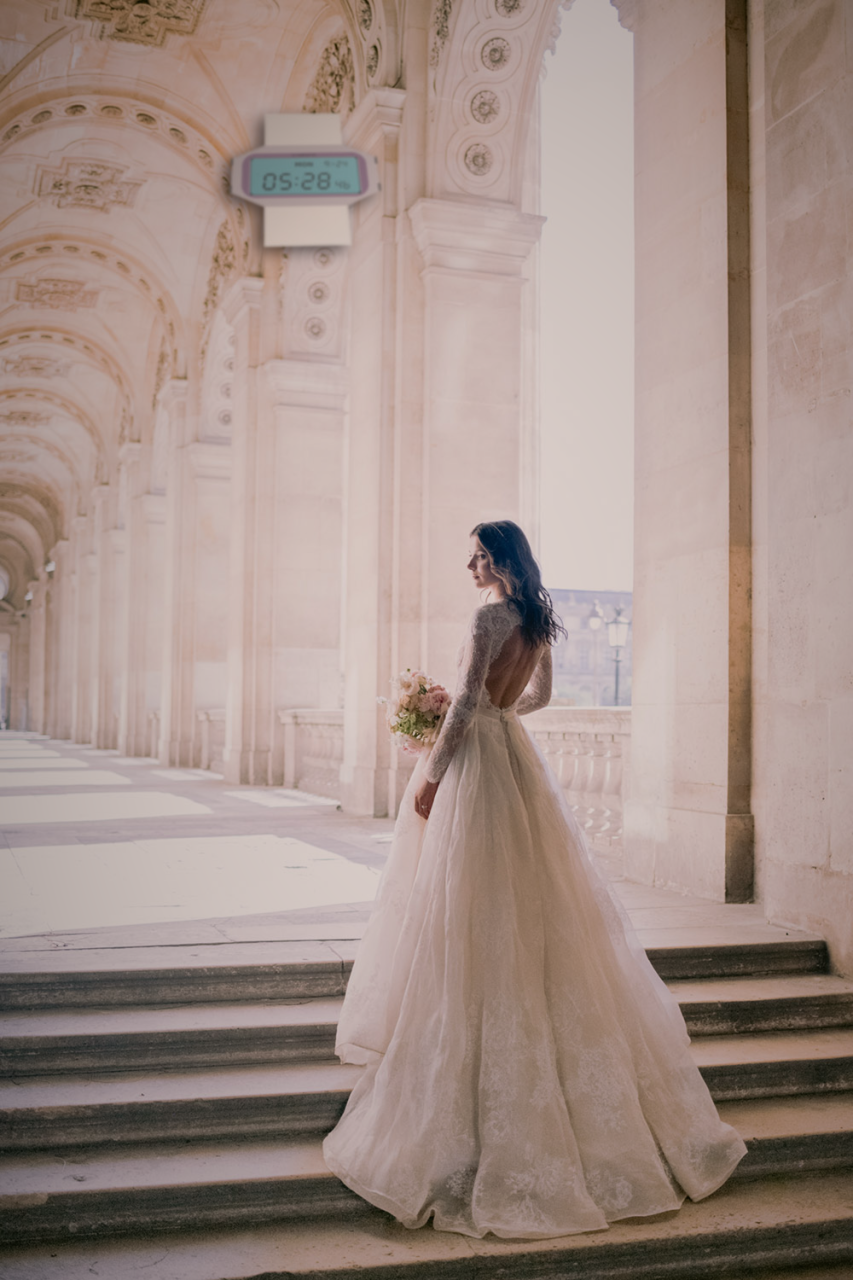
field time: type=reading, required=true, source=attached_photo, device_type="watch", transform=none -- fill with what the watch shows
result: 5:28
